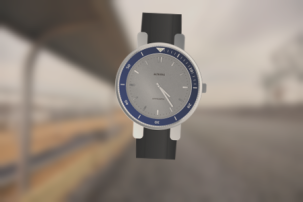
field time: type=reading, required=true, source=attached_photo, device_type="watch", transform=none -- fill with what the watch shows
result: 4:24
